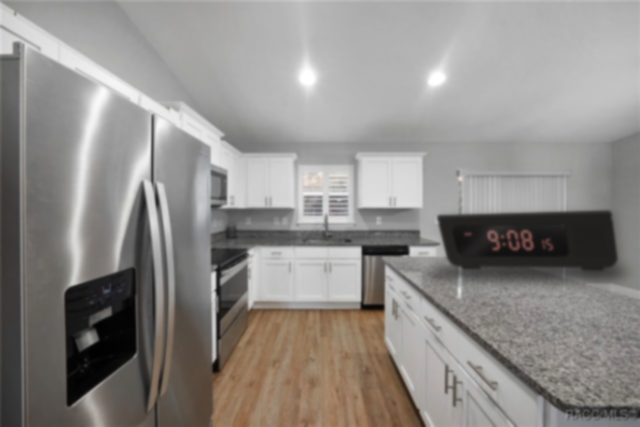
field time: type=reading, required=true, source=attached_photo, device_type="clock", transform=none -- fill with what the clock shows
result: 9:08
